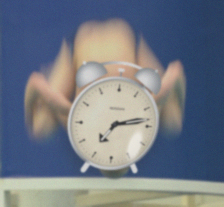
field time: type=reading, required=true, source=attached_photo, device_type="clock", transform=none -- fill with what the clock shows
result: 7:13
